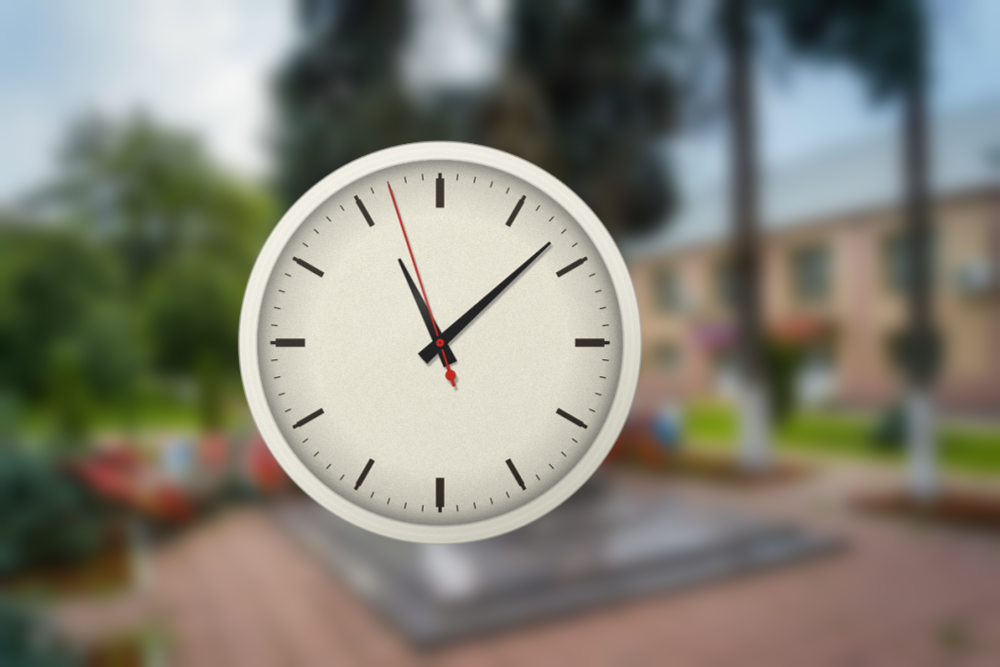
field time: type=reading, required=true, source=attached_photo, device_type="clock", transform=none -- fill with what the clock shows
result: 11:07:57
